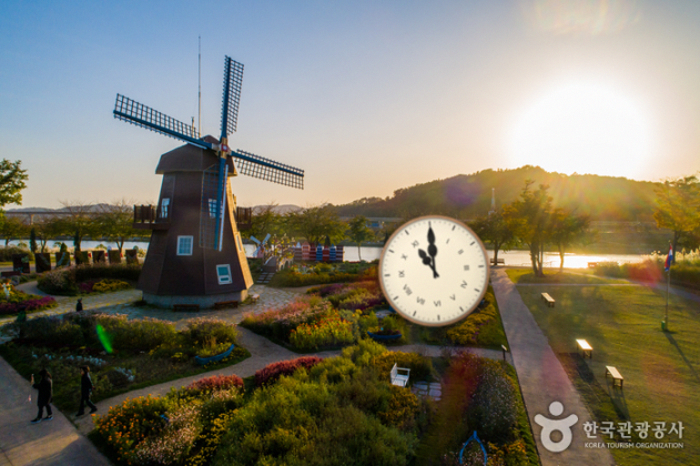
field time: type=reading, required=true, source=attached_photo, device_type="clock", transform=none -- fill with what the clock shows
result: 11:00
